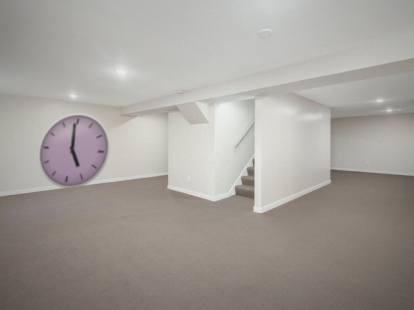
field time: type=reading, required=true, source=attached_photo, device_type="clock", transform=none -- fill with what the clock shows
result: 4:59
